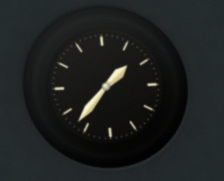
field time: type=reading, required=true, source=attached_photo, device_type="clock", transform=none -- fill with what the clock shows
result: 1:37
